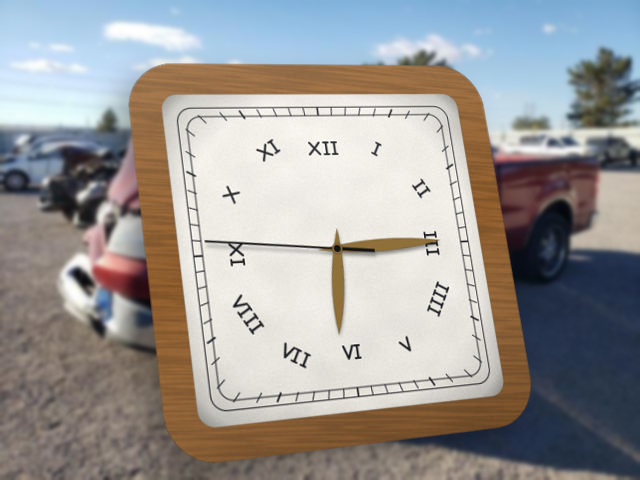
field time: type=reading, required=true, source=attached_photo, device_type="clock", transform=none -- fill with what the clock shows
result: 6:14:46
